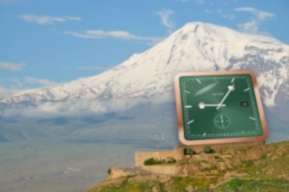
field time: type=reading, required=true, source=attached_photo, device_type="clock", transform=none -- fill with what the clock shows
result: 9:06
